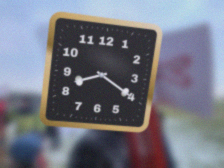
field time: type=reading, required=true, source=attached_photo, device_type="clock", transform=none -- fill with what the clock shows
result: 8:20
